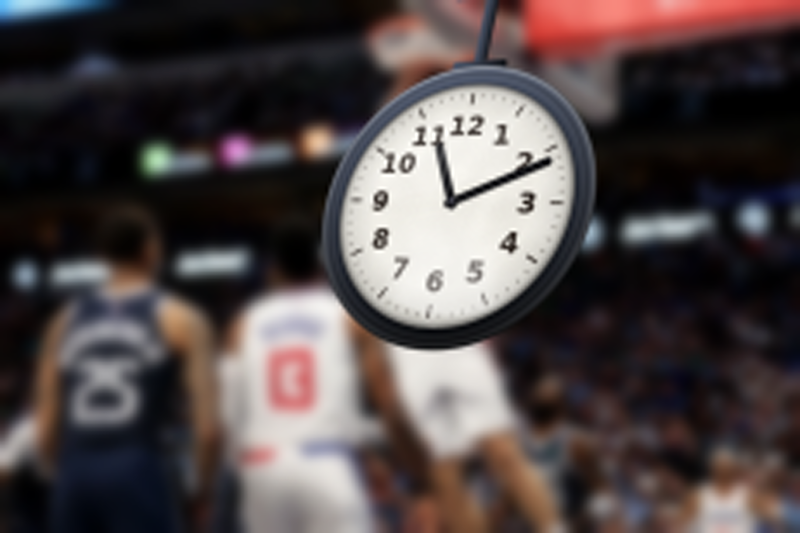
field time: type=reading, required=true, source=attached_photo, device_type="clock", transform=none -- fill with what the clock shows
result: 11:11
